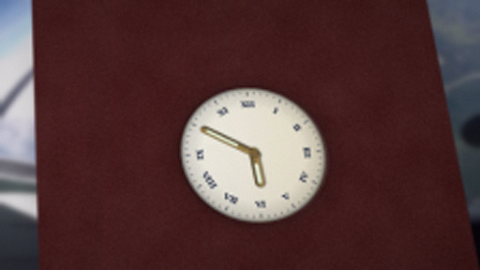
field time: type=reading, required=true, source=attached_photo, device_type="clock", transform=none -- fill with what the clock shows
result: 5:50
